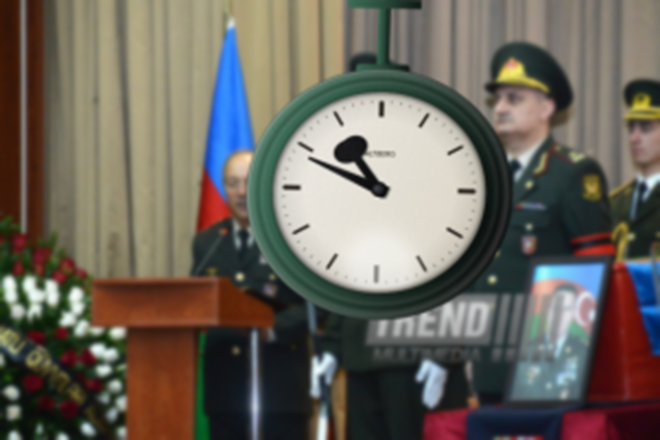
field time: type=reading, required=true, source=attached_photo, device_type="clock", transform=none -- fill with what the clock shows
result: 10:49
